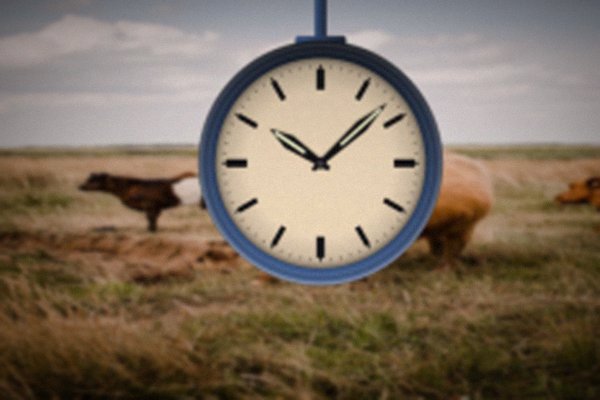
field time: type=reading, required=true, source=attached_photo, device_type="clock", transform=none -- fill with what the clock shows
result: 10:08
